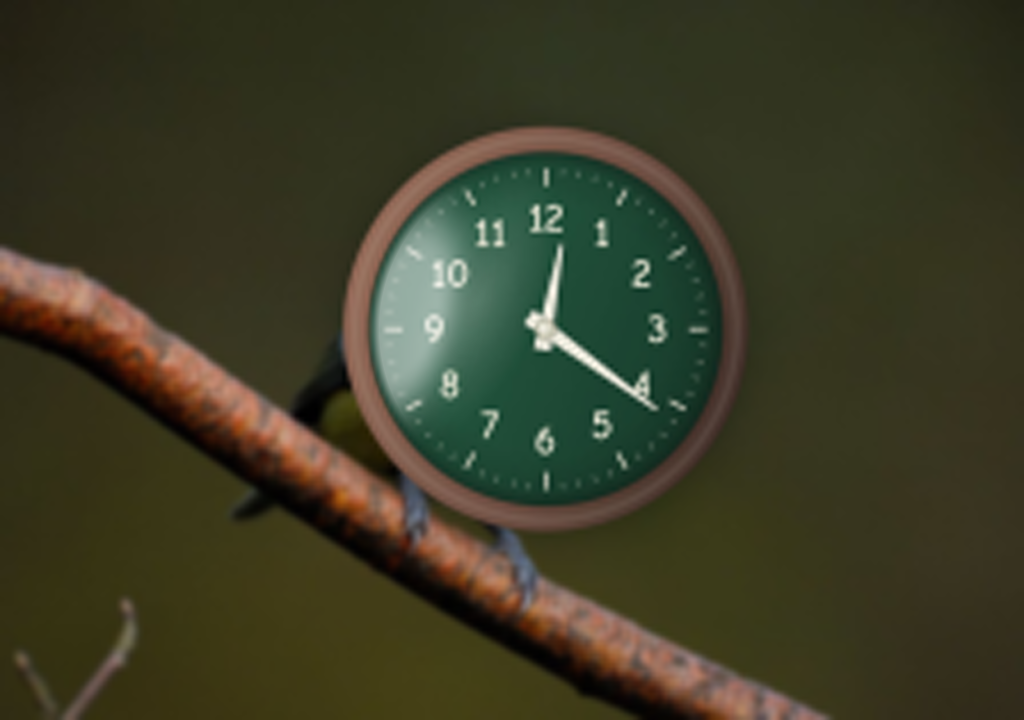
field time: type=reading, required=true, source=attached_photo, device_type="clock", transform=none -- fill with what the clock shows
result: 12:21
